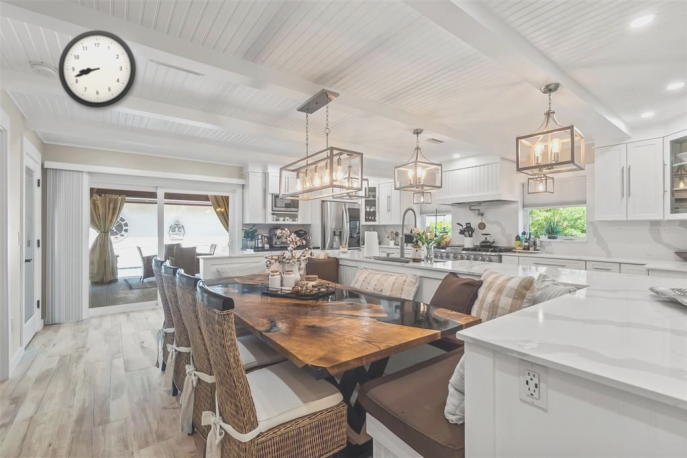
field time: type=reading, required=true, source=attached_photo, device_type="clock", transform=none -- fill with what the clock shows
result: 8:42
